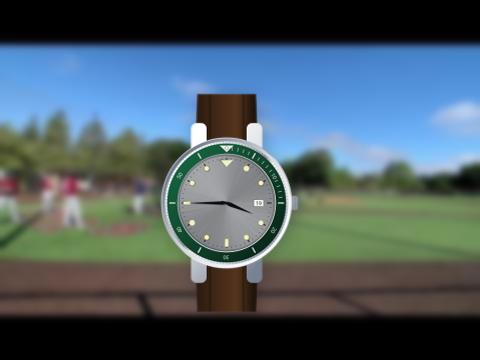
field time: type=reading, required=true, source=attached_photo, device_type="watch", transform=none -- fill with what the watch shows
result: 3:45
